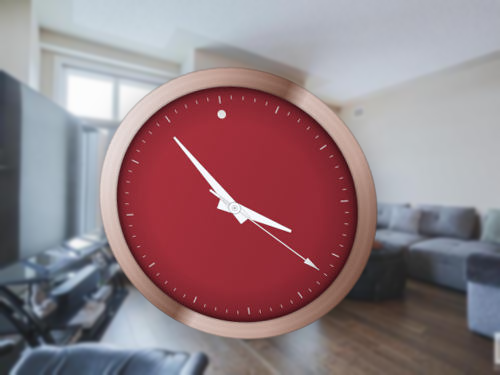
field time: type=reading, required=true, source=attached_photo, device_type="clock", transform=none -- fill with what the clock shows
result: 3:54:22
